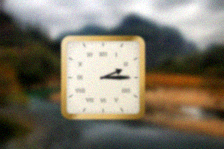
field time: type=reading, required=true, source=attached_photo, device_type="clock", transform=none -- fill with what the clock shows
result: 2:15
